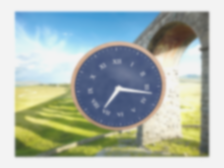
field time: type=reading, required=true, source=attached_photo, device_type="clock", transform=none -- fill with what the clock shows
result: 7:17
